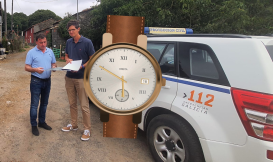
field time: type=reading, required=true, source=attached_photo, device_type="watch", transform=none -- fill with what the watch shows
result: 5:50
